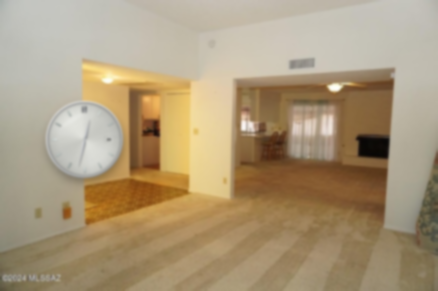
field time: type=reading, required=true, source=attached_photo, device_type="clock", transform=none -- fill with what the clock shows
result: 12:32
